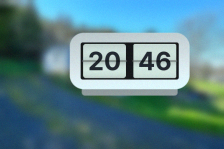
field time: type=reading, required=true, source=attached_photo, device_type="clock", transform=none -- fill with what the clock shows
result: 20:46
